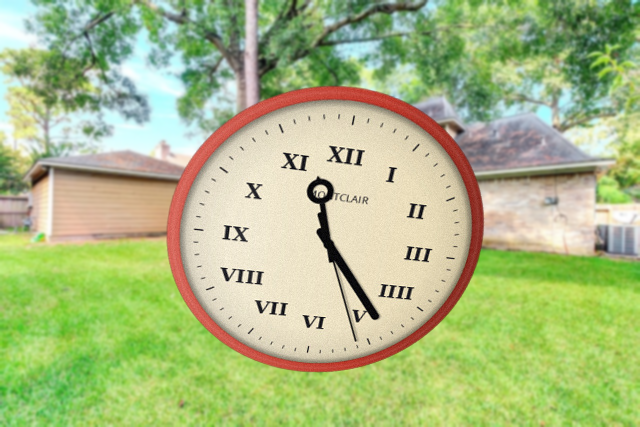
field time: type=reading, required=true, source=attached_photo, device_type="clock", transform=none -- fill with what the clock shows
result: 11:23:26
